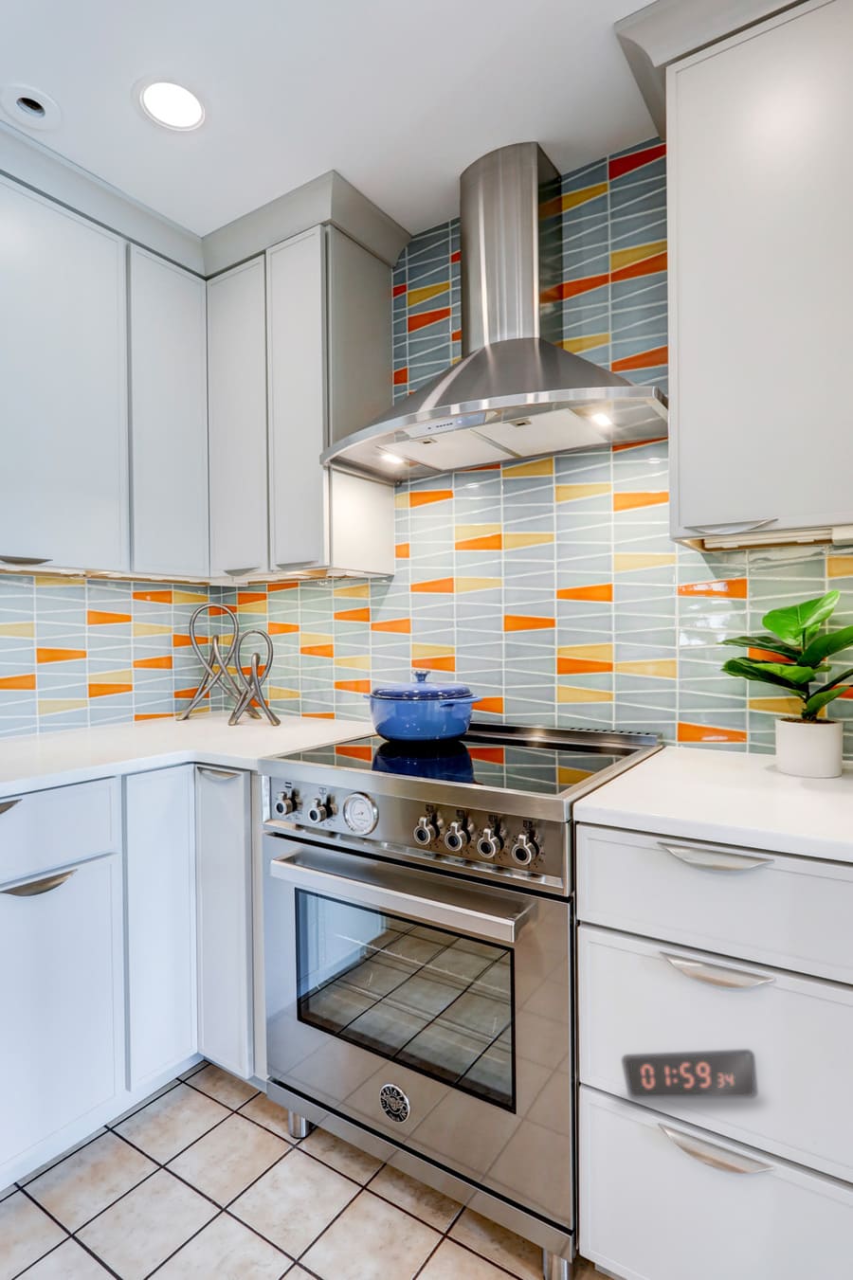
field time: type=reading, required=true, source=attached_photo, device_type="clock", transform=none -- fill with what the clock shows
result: 1:59:34
